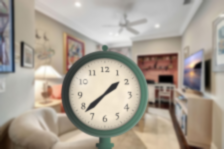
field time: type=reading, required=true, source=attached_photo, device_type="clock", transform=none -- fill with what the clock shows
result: 1:38
